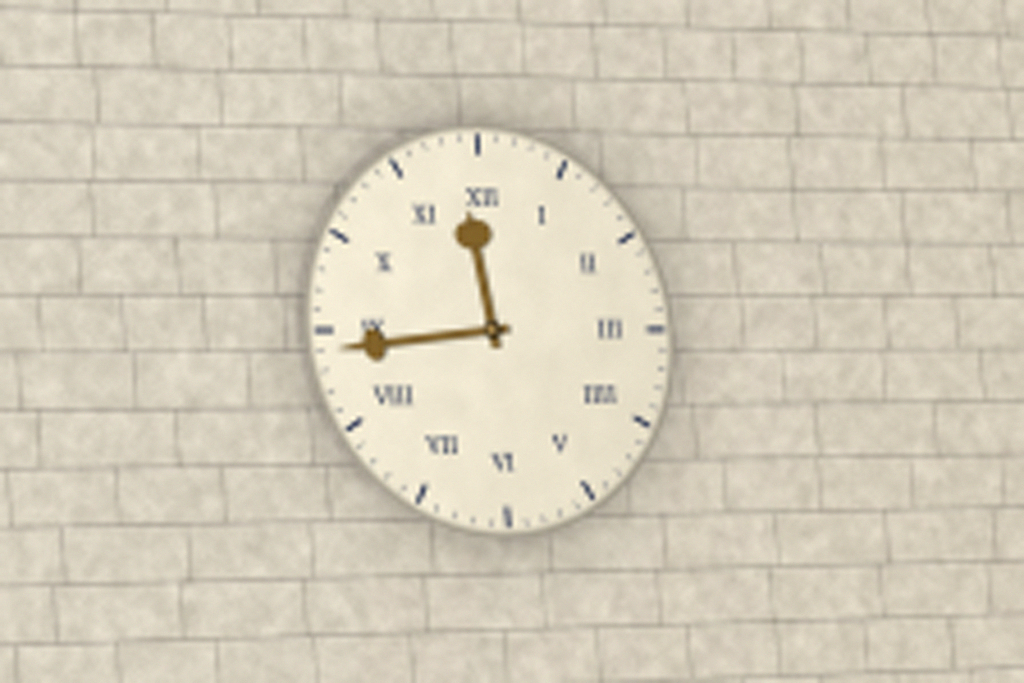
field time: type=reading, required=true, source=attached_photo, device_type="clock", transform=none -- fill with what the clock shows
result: 11:44
